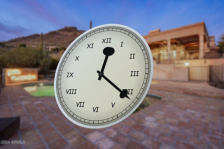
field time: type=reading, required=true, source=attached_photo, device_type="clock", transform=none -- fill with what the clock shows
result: 12:21
